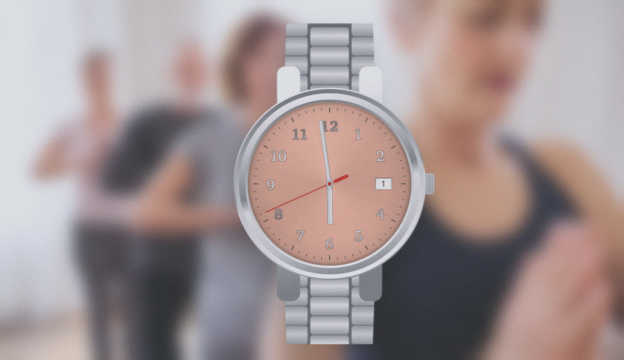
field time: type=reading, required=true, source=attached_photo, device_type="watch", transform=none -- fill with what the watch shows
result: 5:58:41
